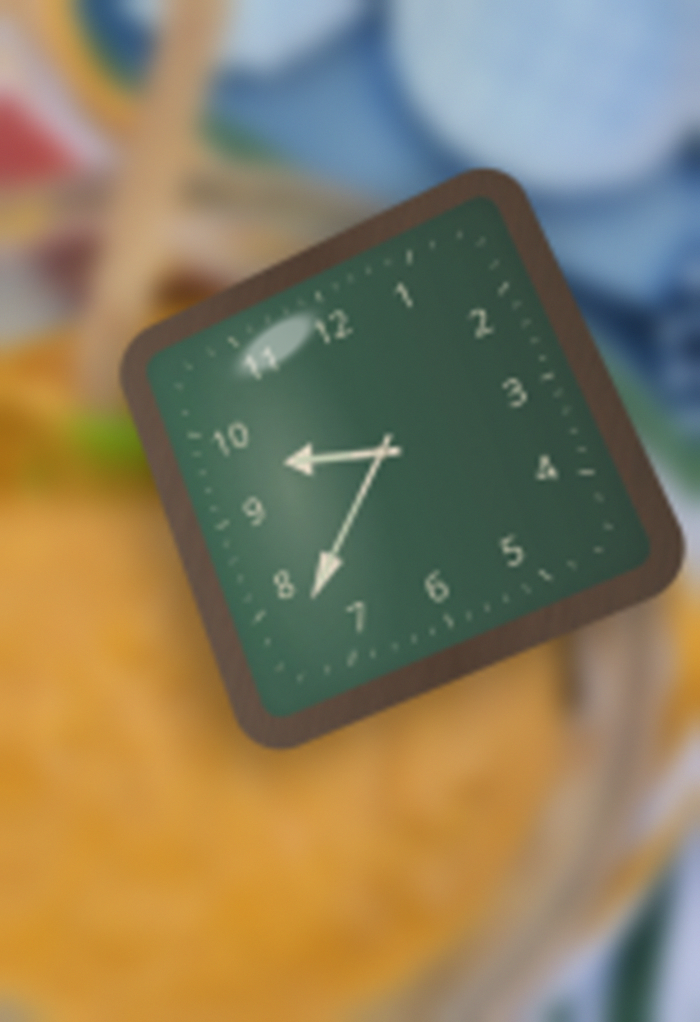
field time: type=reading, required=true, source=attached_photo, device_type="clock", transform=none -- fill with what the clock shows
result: 9:38
